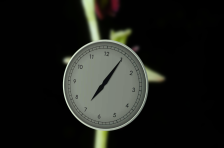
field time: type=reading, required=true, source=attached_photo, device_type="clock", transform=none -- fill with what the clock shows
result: 7:05
